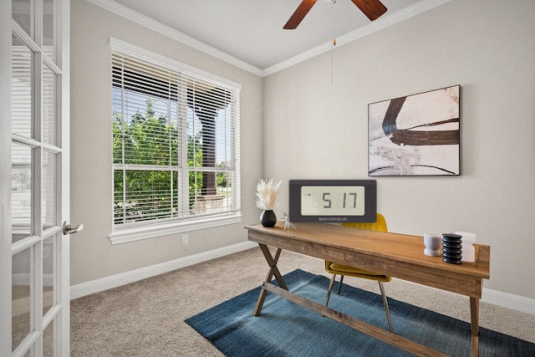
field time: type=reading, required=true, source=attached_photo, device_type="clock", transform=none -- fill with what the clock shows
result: 5:17
